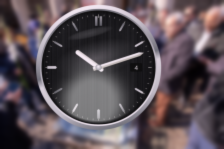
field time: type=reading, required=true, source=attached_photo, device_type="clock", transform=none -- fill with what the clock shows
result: 10:12
